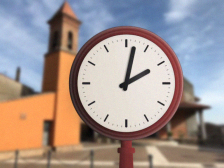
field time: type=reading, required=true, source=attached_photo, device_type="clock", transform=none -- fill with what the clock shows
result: 2:02
